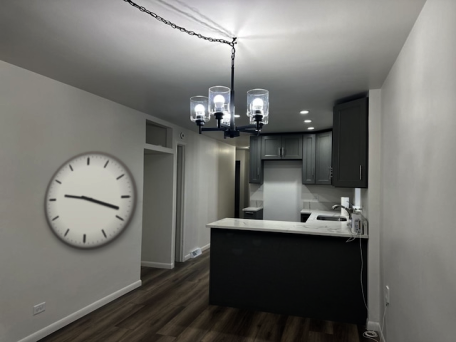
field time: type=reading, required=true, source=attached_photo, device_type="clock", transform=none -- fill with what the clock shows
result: 9:18
